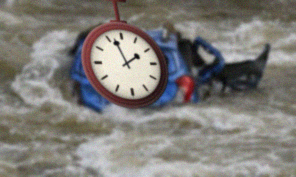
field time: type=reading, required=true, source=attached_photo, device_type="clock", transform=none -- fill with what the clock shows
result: 1:57
